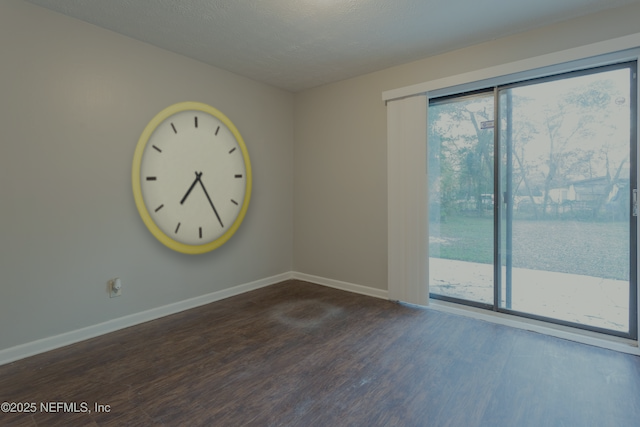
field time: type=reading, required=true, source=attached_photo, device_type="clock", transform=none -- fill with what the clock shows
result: 7:25
